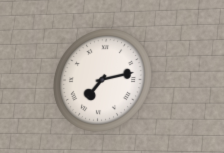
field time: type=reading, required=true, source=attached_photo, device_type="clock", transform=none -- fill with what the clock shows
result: 7:13
